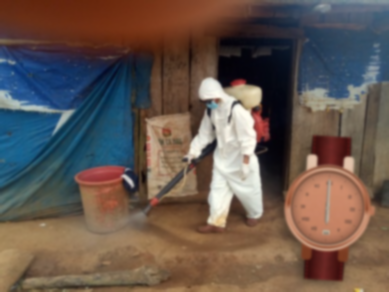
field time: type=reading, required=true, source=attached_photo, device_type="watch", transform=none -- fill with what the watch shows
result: 6:00
